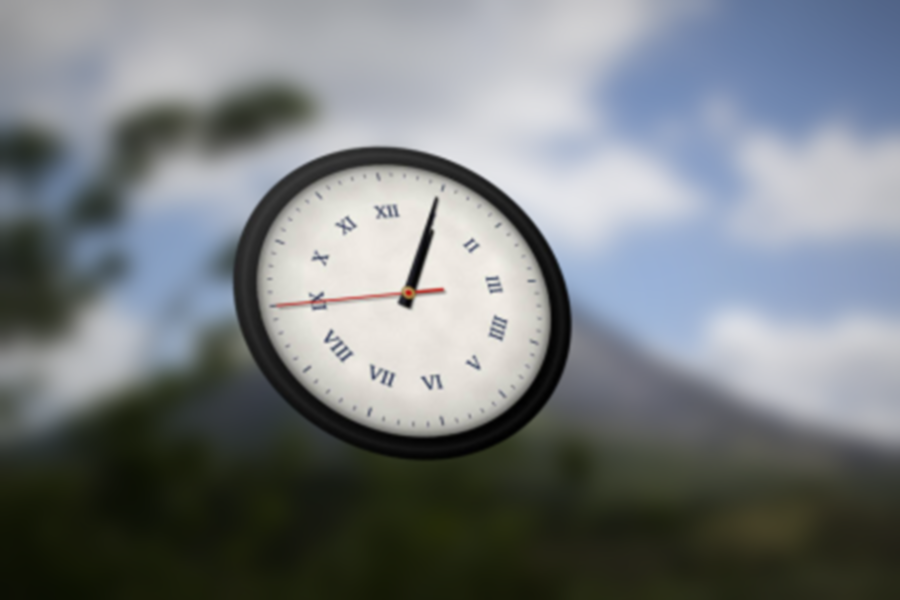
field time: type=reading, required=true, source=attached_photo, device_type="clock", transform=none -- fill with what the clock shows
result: 1:04:45
